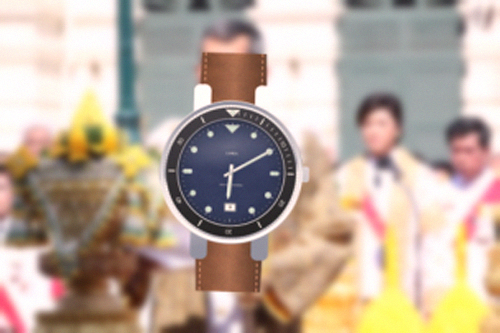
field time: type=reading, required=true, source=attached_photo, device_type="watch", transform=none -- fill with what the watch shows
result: 6:10
